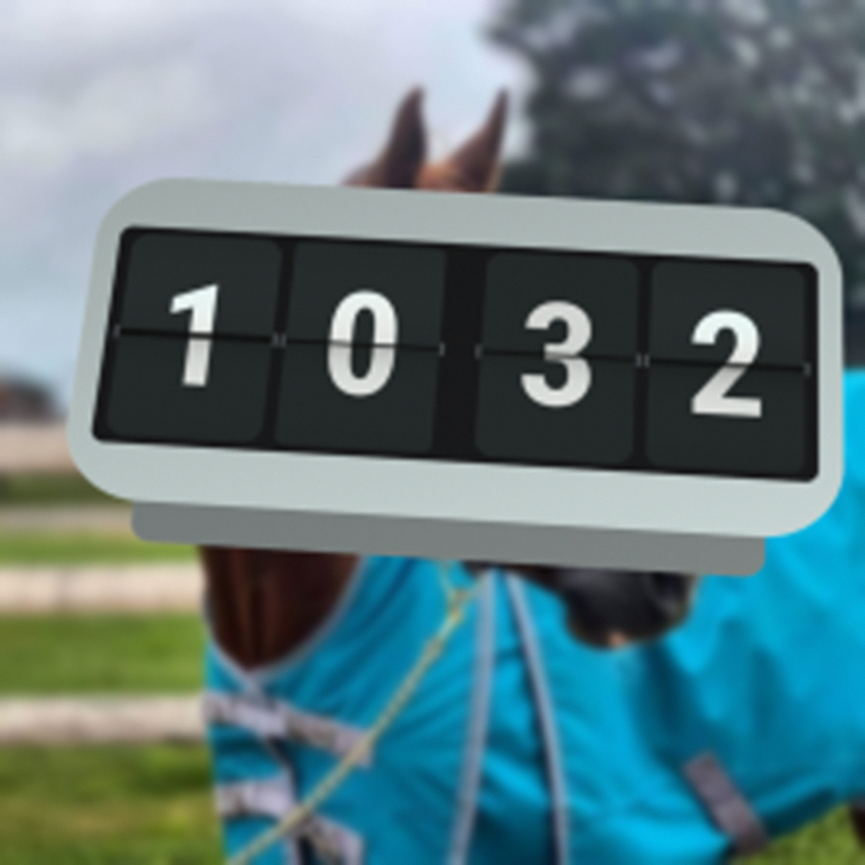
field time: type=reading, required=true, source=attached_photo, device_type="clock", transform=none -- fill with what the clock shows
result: 10:32
